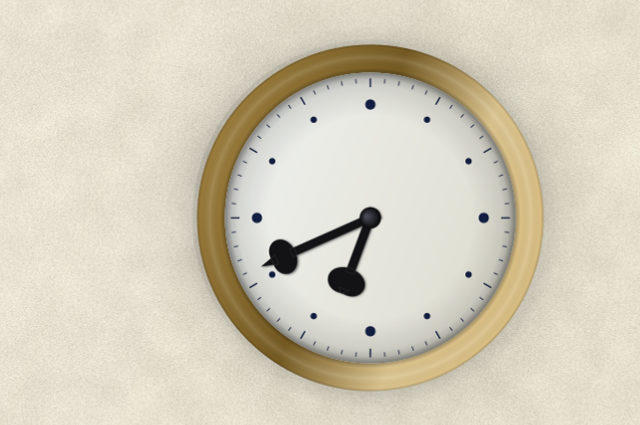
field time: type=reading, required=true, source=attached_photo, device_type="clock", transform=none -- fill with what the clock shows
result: 6:41
